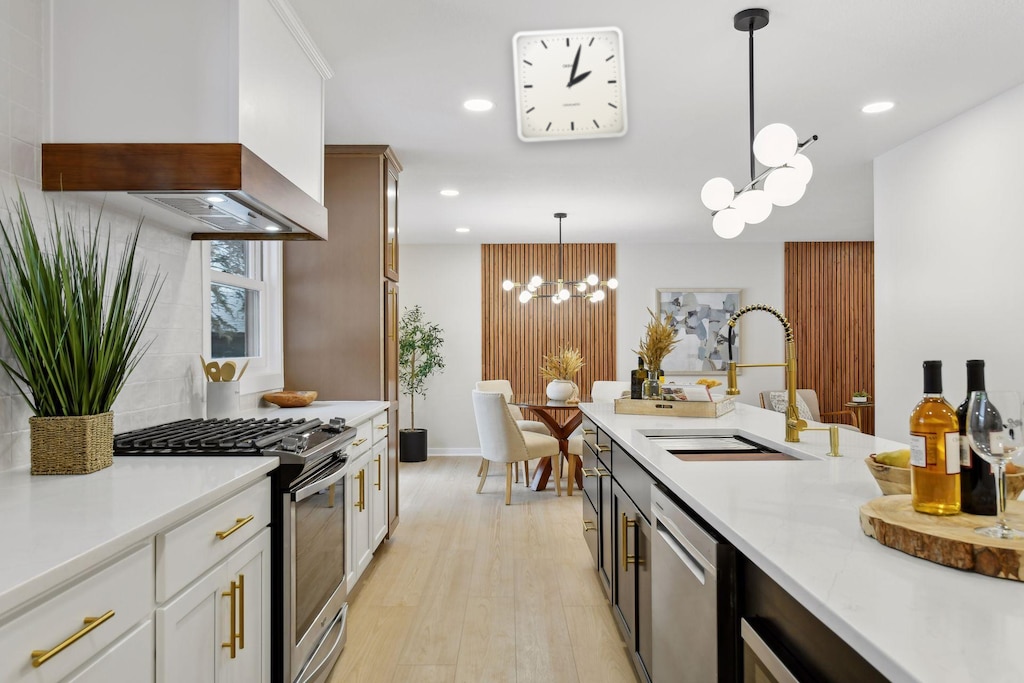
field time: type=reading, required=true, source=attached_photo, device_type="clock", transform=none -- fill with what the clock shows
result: 2:03
